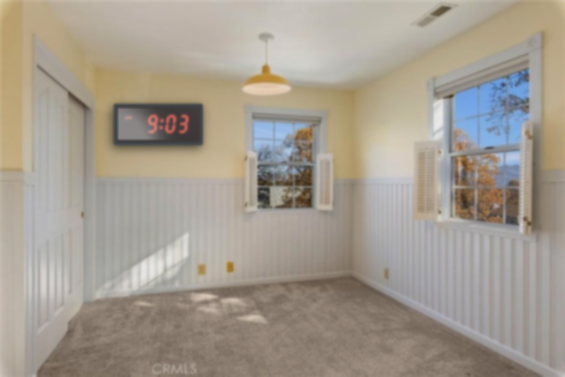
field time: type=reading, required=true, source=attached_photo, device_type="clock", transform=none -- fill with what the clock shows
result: 9:03
